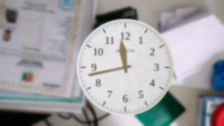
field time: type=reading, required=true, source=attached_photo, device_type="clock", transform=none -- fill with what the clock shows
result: 11:43
